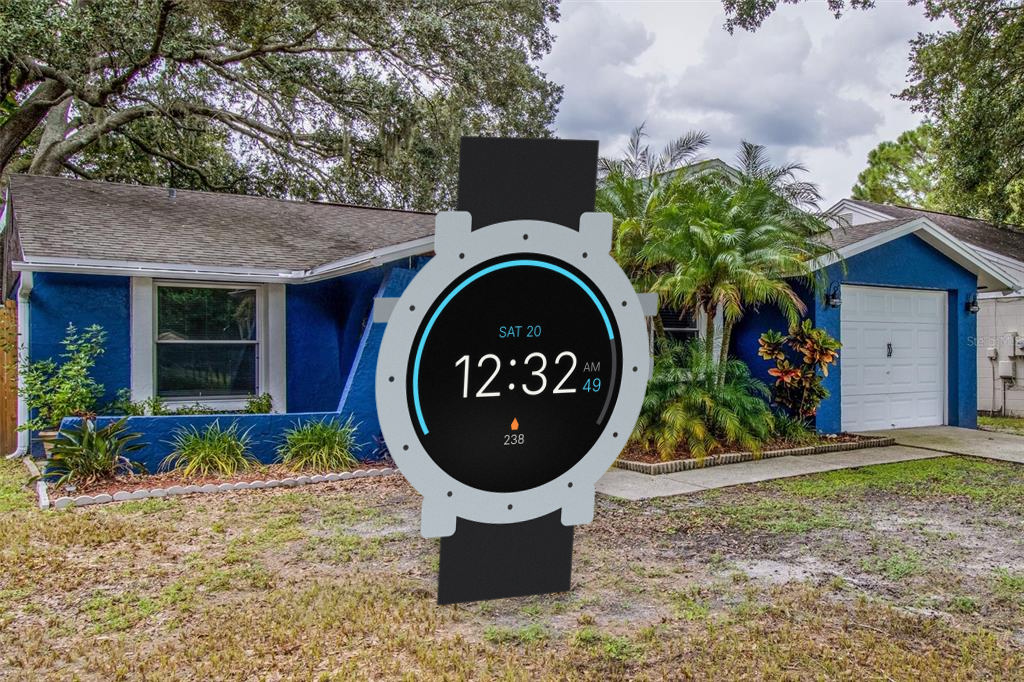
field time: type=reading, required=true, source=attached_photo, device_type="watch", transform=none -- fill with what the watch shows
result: 12:32:49
